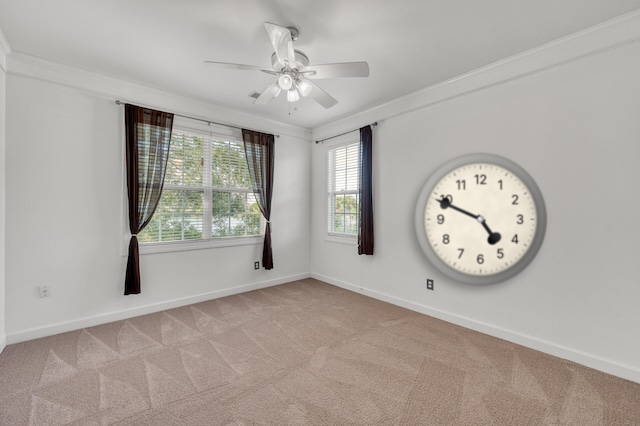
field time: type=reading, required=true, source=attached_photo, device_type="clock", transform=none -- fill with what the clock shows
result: 4:49
